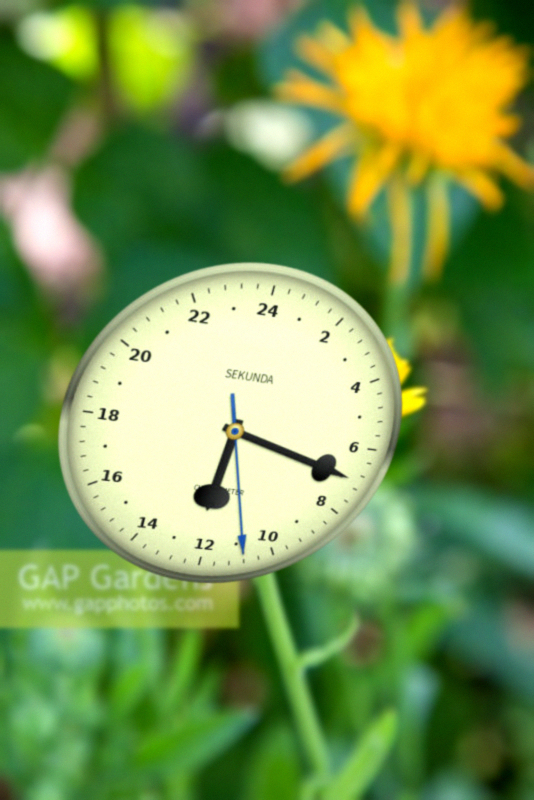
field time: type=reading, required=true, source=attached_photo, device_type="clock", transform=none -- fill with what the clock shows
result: 12:17:27
